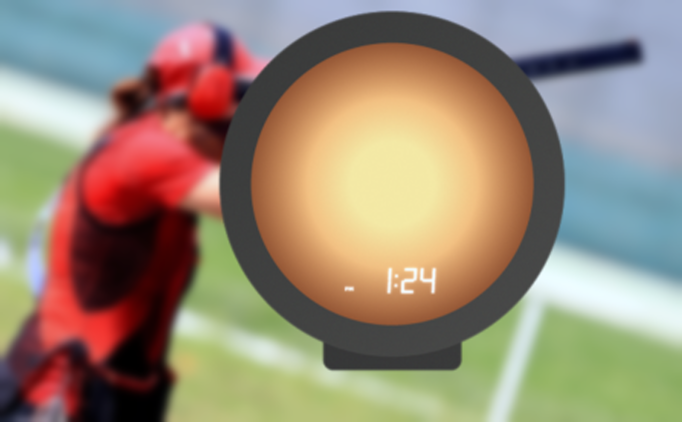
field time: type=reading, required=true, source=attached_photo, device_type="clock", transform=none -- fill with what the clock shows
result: 1:24
